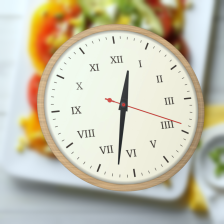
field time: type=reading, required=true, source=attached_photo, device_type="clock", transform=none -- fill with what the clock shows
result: 12:32:19
